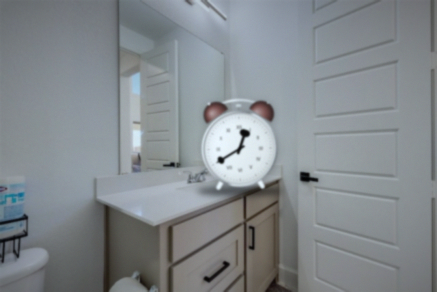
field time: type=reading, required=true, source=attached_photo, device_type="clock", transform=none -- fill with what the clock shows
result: 12:40
